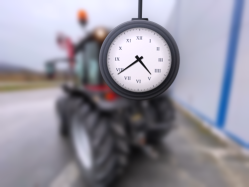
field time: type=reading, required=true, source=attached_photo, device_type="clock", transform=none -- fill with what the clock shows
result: 4:39
